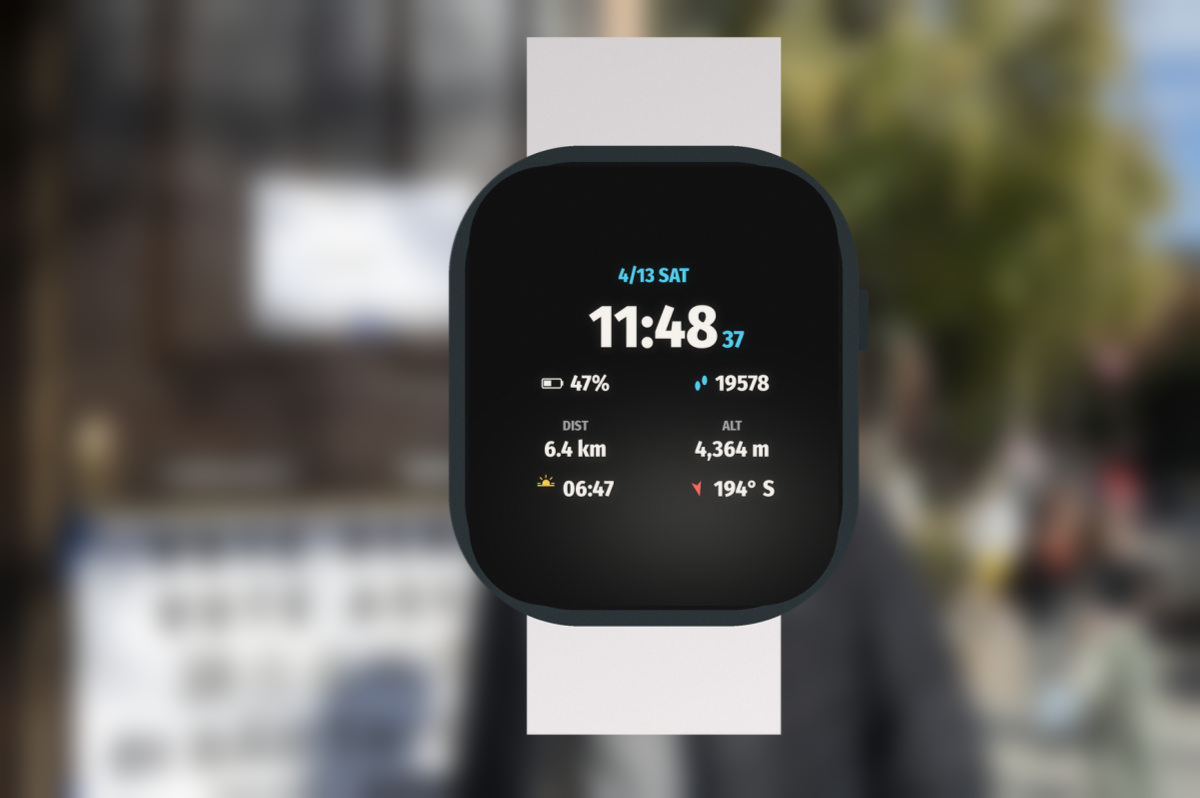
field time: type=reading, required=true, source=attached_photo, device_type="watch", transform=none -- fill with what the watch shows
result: 11:48:37
